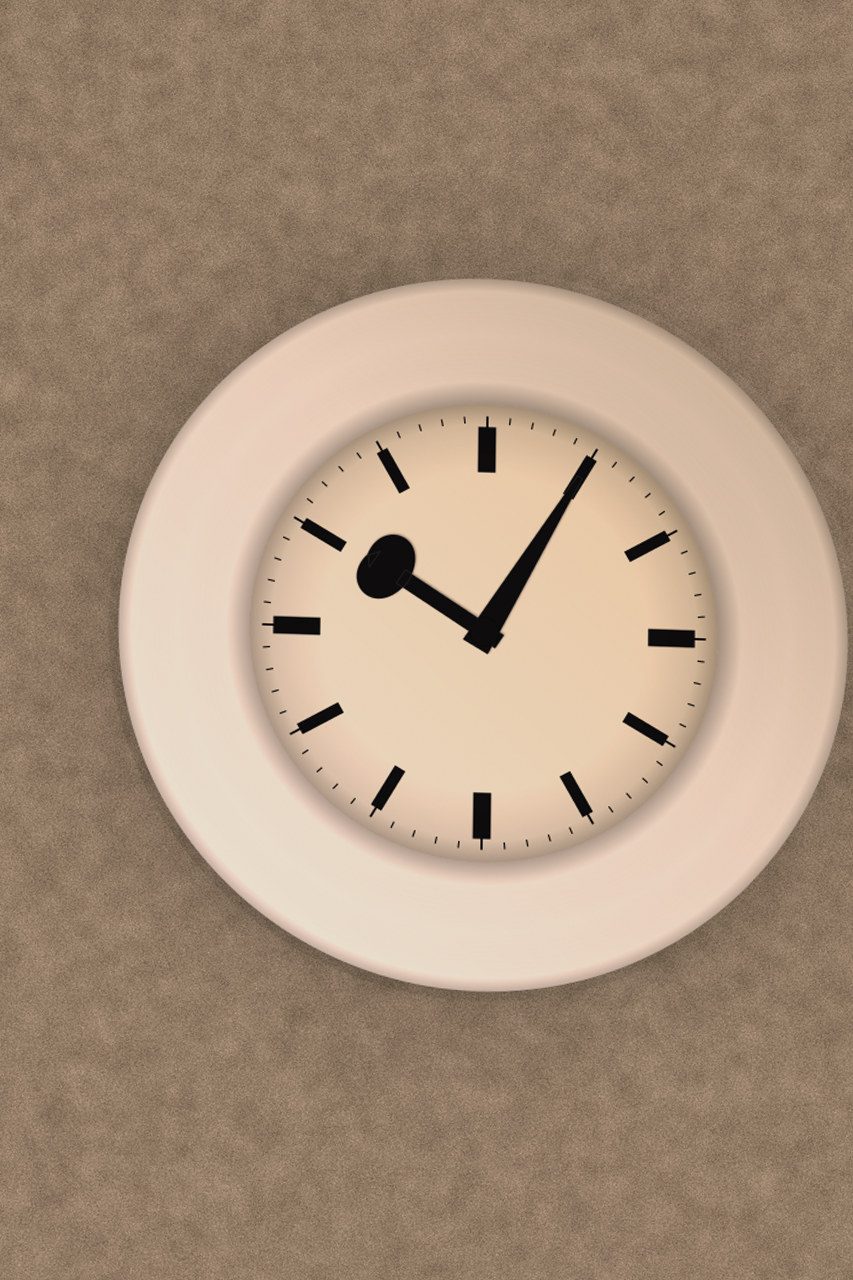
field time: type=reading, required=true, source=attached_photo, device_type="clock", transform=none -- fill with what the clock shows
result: 10:05
